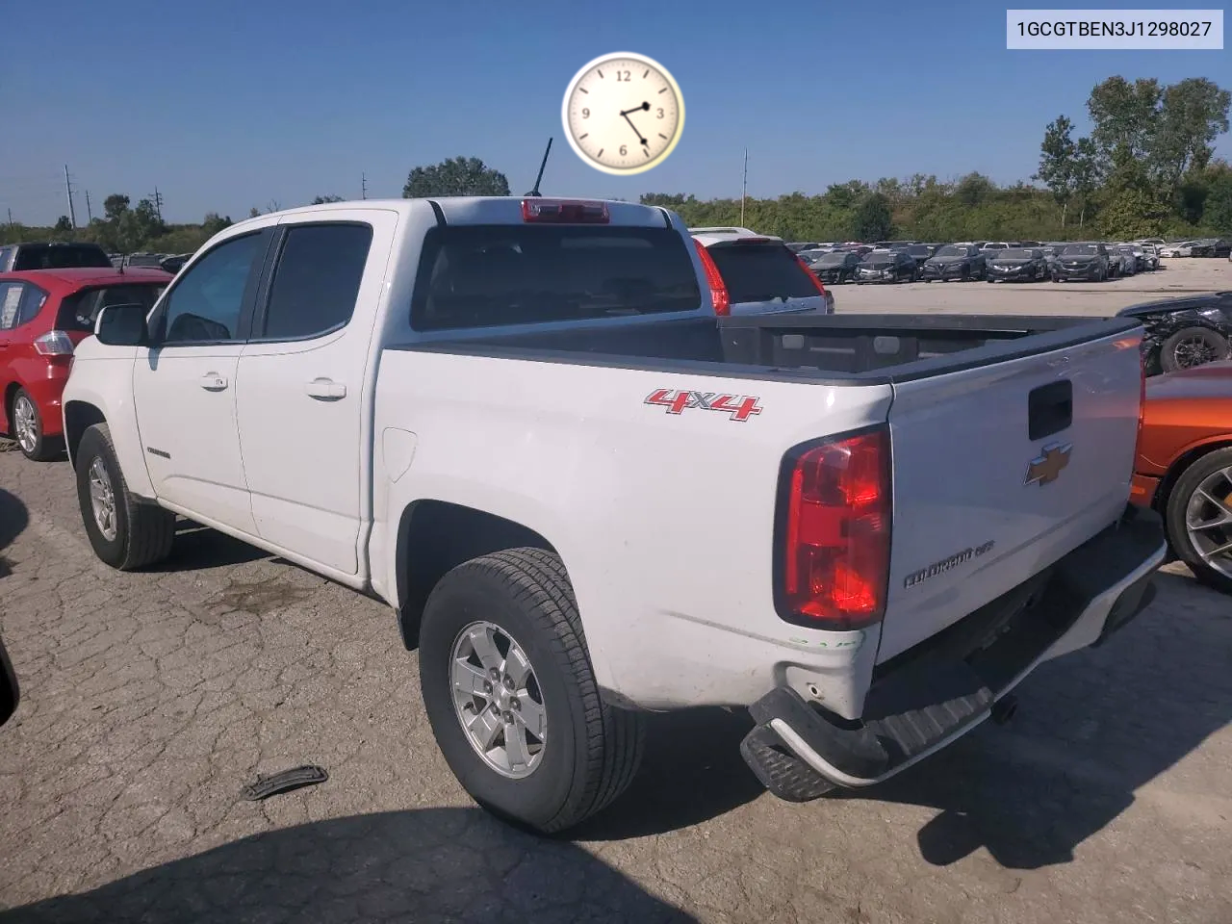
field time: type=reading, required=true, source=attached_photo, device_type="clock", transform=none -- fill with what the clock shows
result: 2:24
